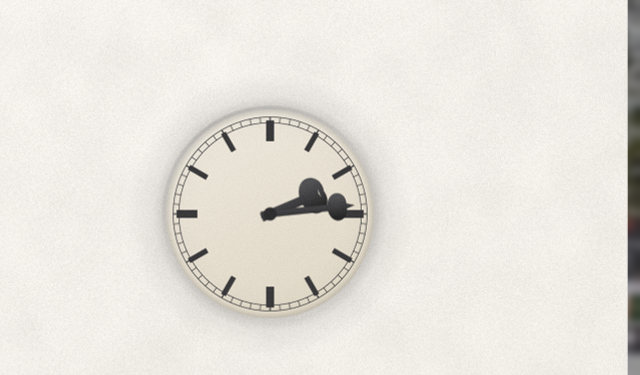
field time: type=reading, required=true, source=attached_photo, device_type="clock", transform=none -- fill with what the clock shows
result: 2:14
